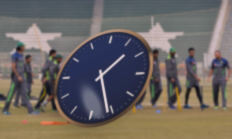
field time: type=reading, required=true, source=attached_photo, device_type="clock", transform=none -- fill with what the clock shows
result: 1:26
